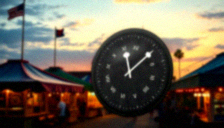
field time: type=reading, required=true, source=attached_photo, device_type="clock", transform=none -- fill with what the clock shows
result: 11:06
